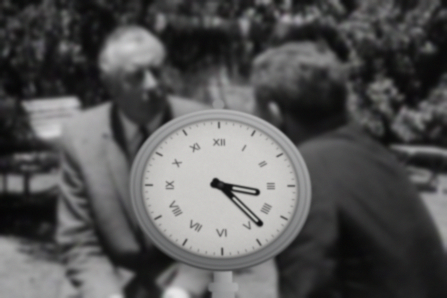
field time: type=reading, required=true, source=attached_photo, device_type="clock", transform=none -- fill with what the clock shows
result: 3:23
